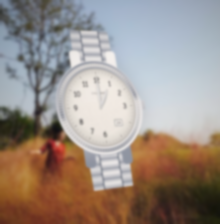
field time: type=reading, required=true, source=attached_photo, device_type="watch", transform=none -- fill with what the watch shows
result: 1:00
